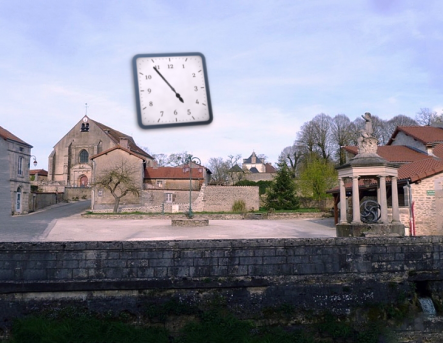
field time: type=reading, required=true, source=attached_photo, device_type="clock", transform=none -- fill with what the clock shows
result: 4:54
